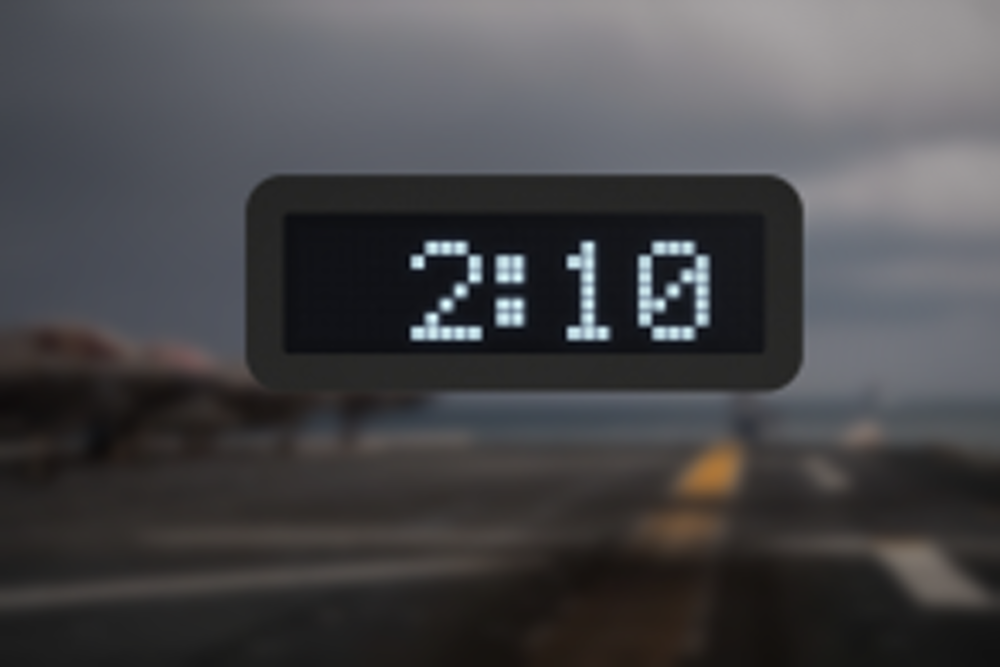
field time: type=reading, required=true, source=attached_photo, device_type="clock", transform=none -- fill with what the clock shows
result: 2:10
